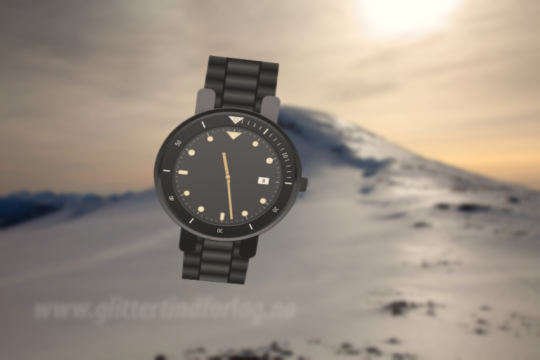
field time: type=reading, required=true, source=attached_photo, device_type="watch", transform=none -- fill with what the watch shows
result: 11:28
